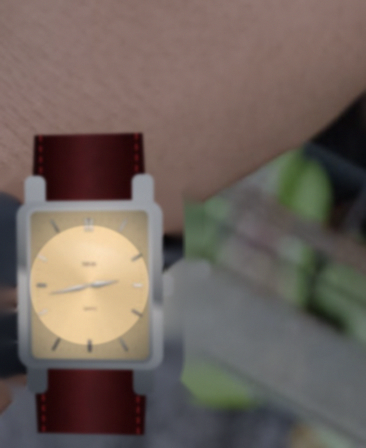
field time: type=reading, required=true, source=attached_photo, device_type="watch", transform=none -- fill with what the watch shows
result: 2:43
